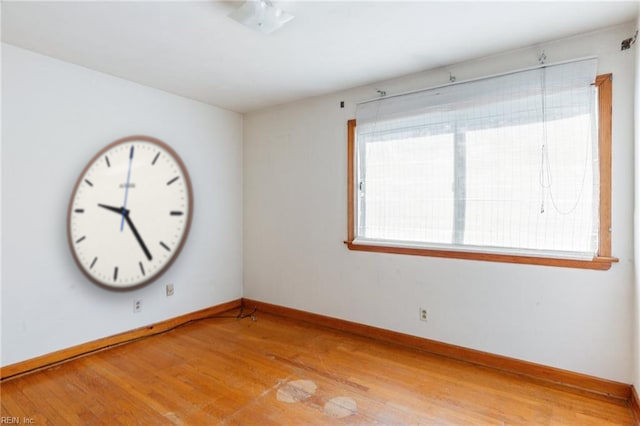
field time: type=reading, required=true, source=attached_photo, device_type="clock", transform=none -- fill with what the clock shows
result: 9:23:00
